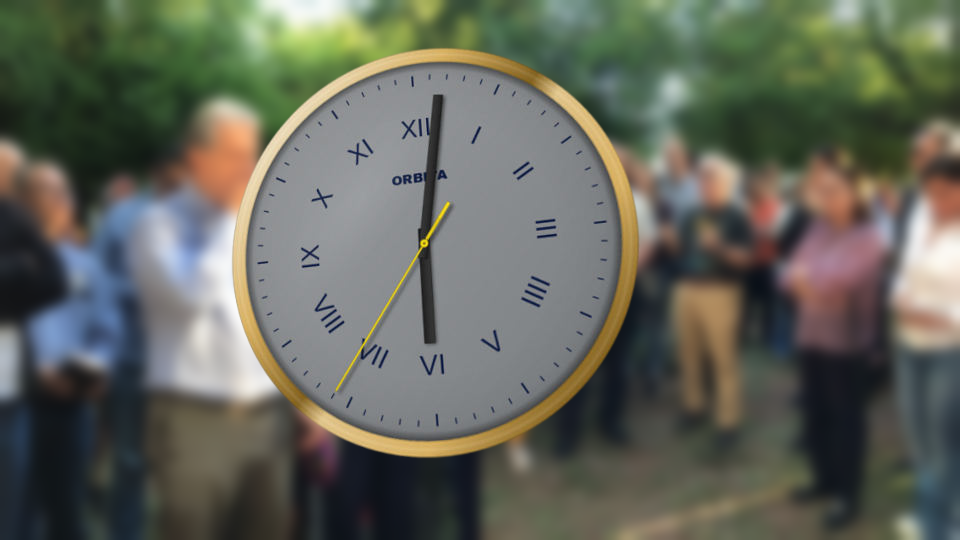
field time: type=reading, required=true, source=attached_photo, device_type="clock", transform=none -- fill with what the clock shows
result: 6:01:36
